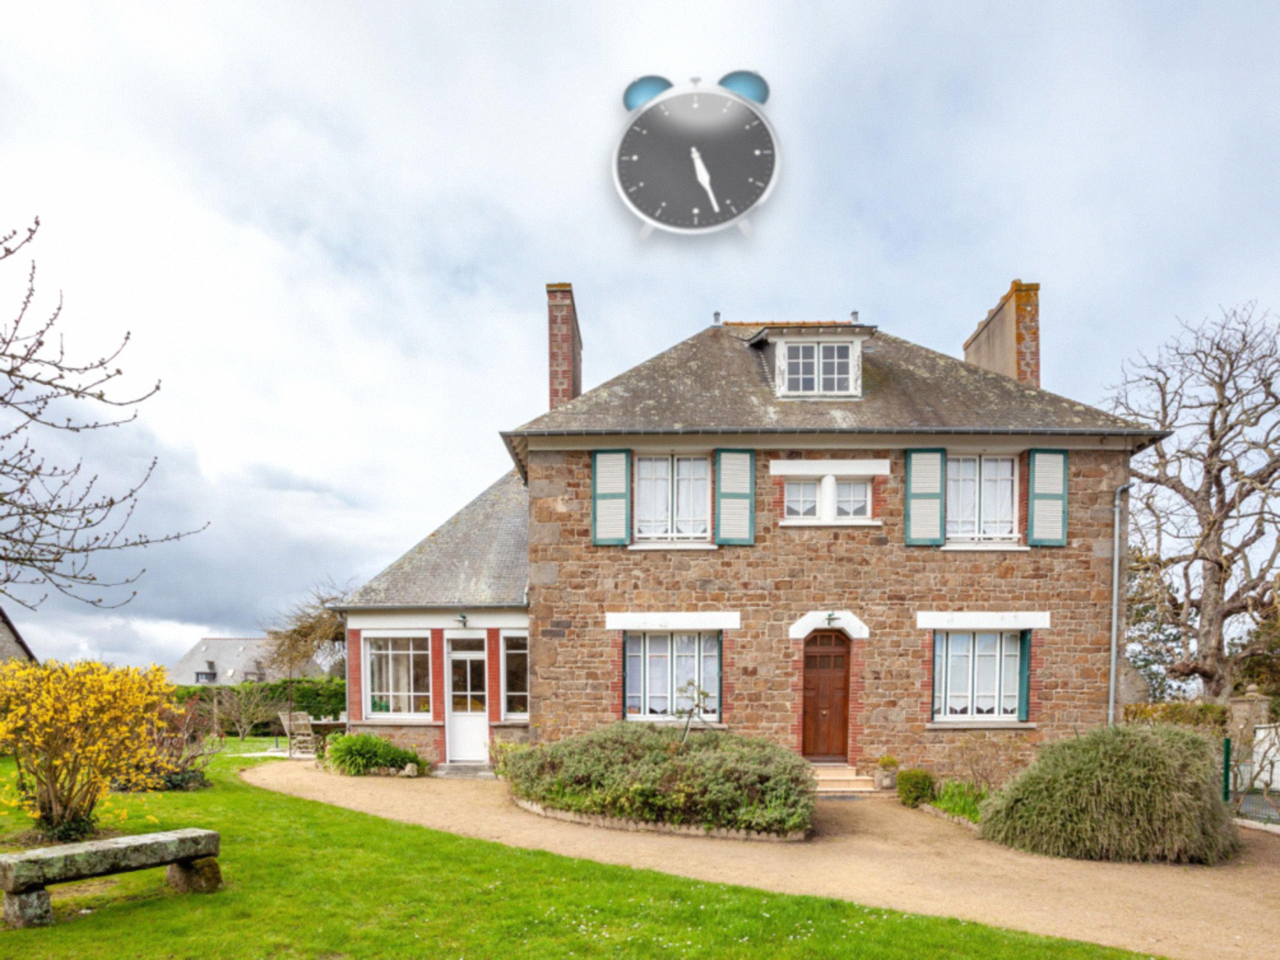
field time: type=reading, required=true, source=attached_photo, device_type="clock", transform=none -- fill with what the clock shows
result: 5:27
